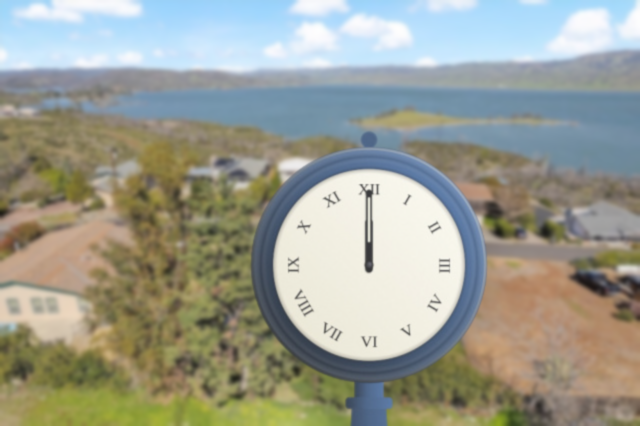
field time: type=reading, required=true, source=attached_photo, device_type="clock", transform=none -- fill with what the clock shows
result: 12:00
